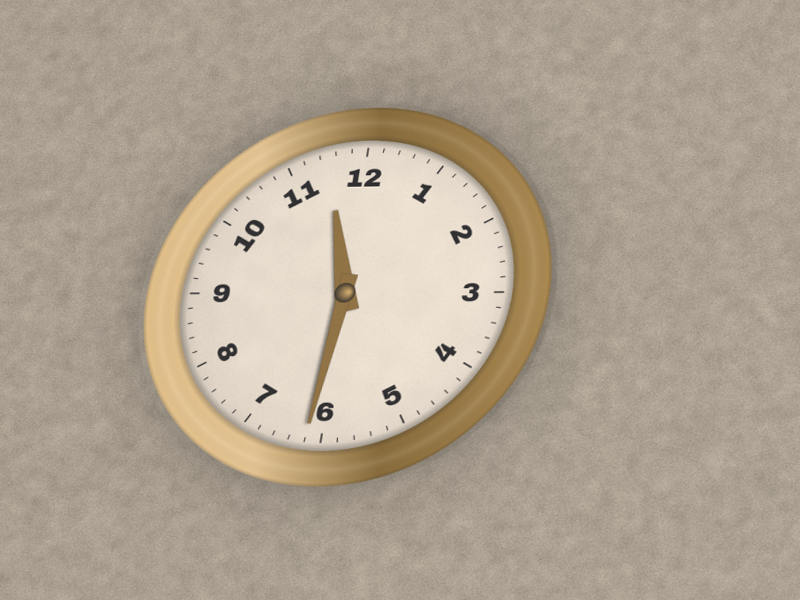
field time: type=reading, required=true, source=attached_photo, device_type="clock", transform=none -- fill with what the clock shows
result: 11:31
